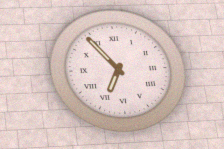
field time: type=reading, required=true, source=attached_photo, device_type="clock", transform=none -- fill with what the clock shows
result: 6:54
